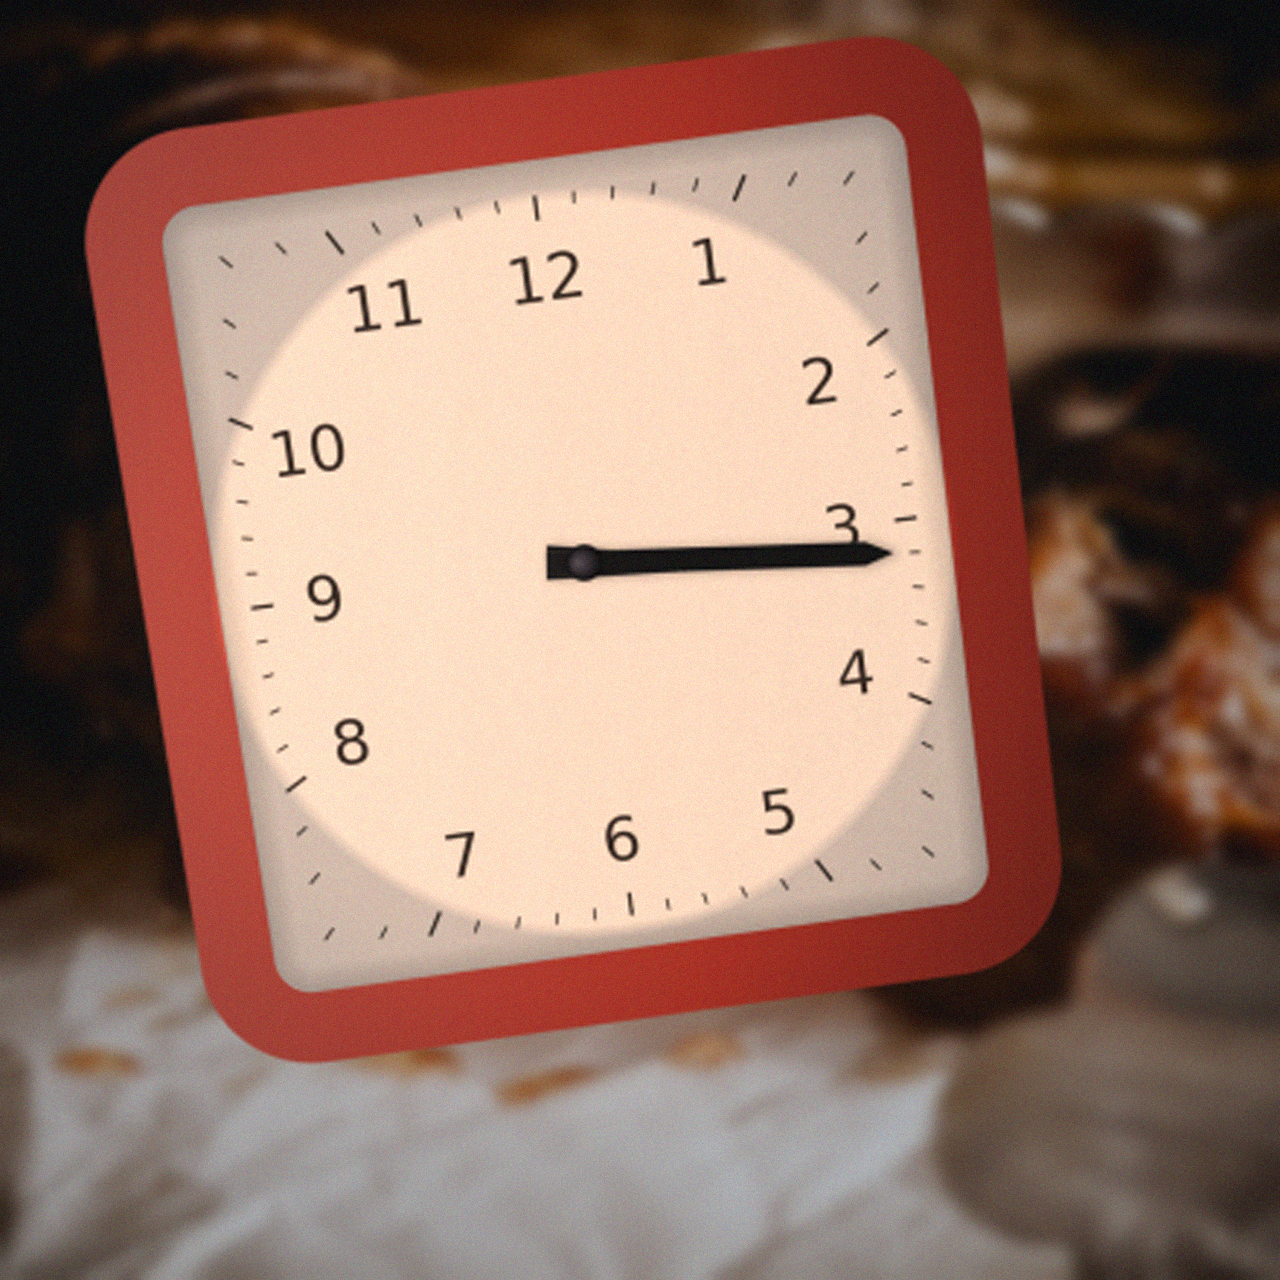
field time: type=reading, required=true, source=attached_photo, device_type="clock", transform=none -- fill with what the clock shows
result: 3:16
